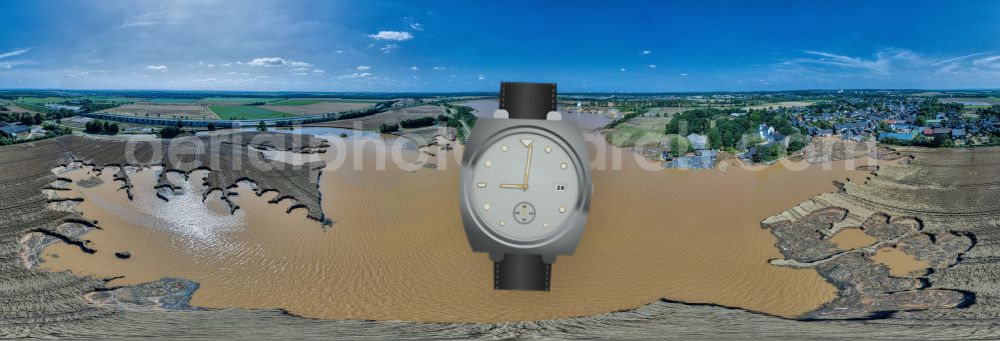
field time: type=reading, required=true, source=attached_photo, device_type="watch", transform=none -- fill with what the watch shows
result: 9:01
